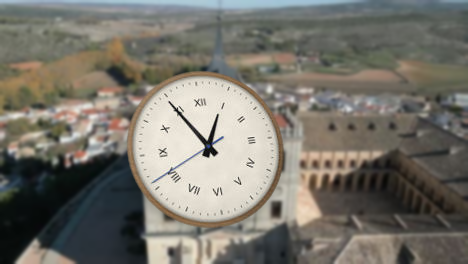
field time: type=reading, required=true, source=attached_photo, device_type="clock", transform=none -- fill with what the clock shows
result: 12:54:41
